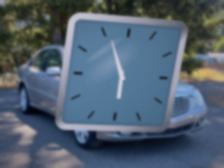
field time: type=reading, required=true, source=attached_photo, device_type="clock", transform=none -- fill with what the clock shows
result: 5:56
